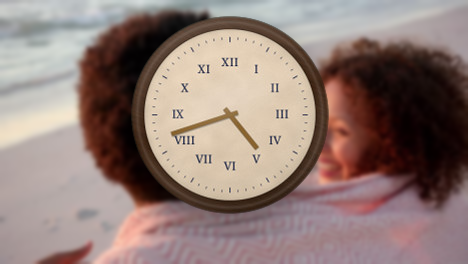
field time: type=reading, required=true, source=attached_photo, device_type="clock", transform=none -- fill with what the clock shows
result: 4:42
